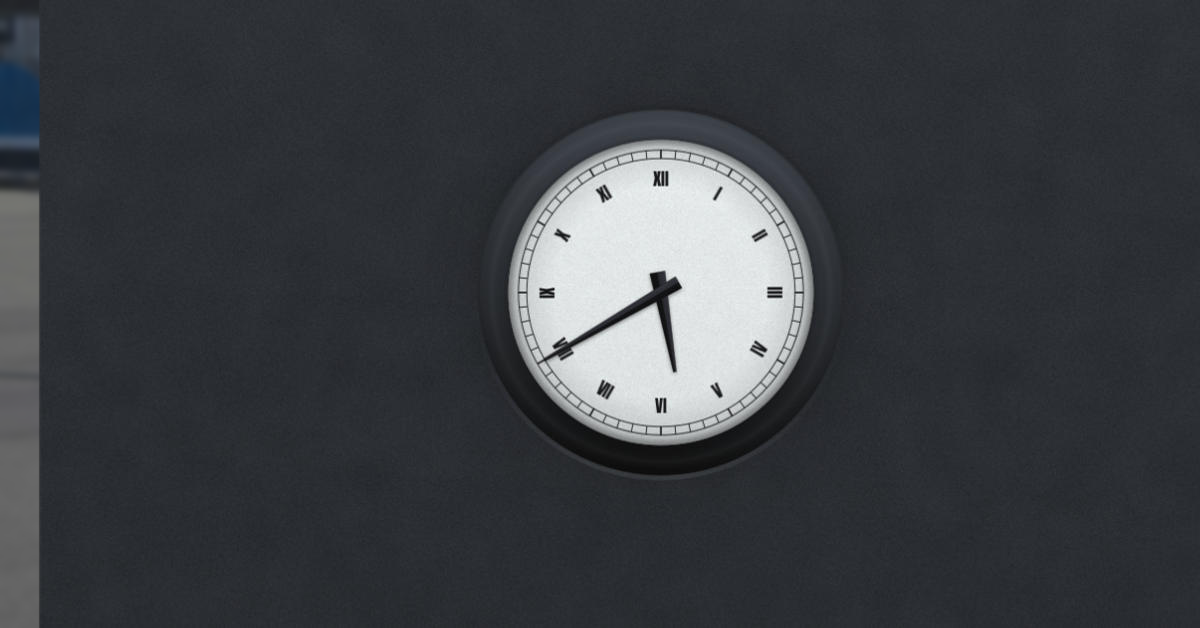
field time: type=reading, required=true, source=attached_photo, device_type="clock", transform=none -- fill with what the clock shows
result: 5:40
